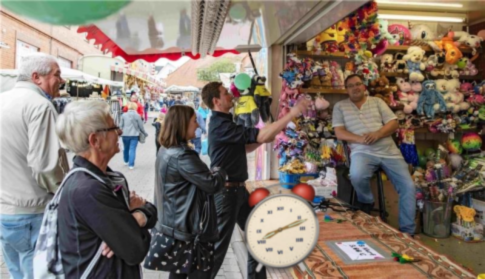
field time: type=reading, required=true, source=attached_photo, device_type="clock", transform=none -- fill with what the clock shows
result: 8:12
